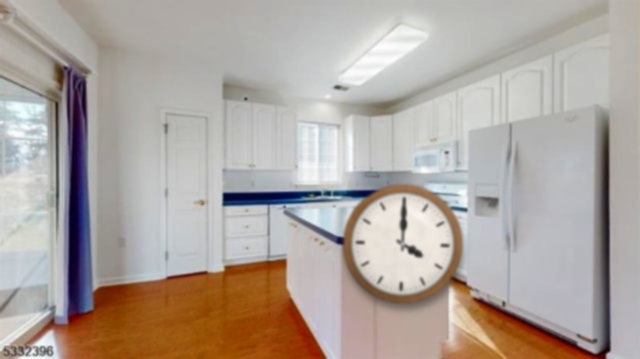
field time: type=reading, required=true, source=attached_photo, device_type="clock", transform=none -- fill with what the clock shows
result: 4:00
